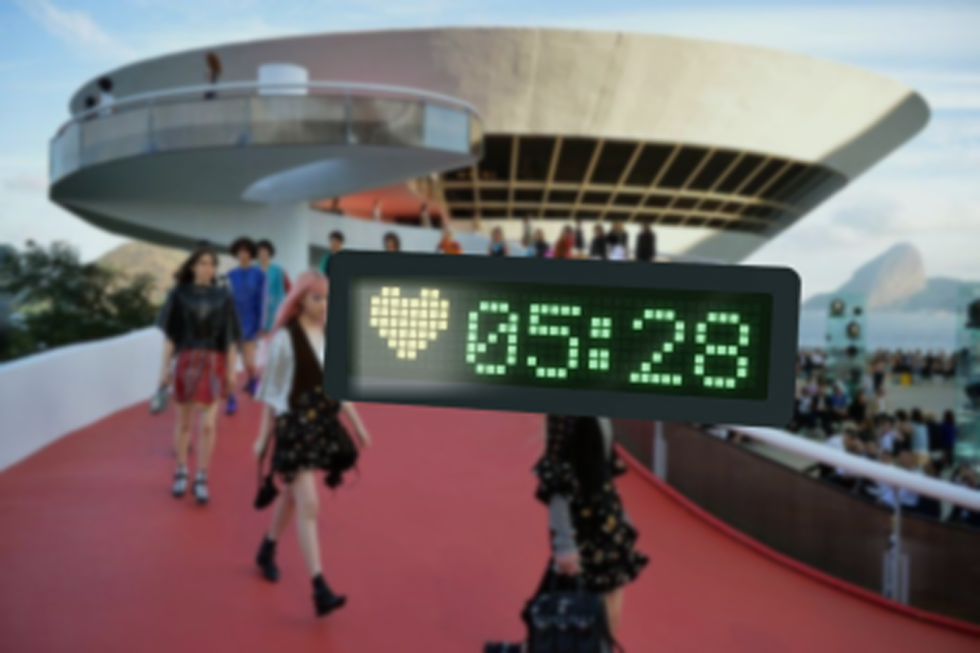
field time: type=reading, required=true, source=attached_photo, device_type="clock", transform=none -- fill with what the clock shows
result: 5:28
